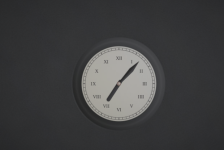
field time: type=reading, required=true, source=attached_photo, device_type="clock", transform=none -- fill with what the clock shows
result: 7:07
